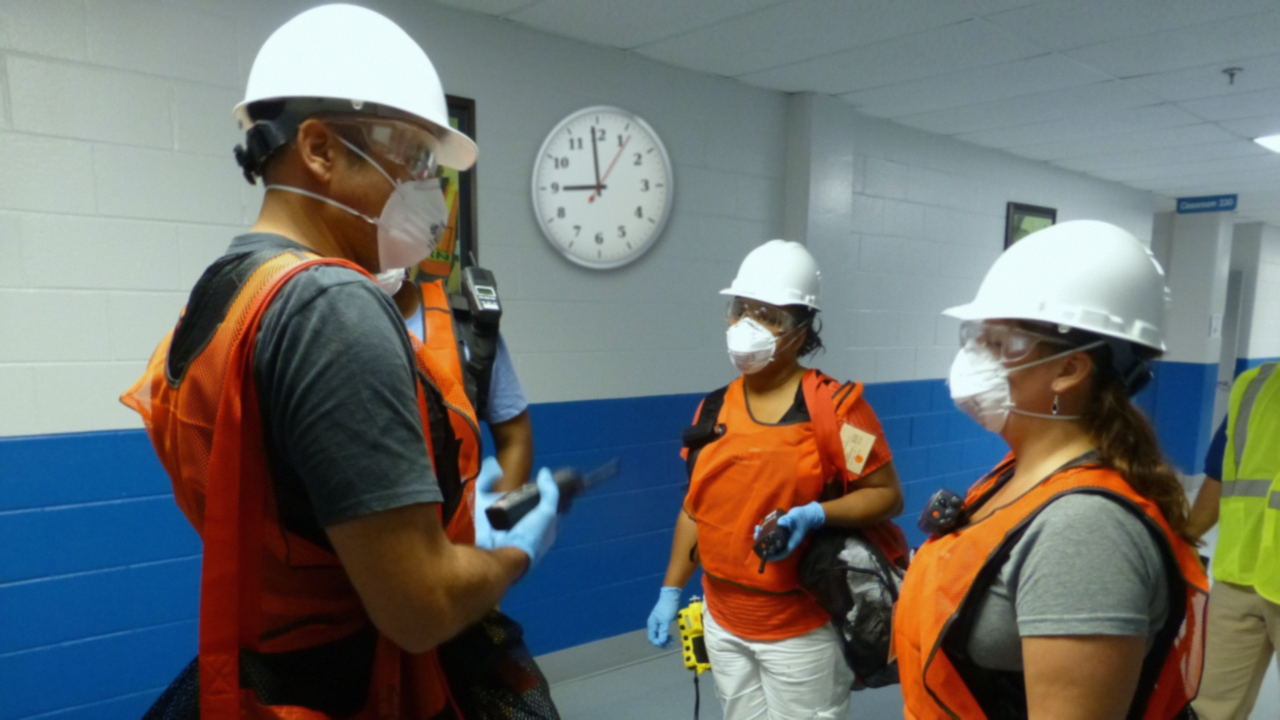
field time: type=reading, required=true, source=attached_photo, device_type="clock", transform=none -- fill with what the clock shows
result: 8:59:06
